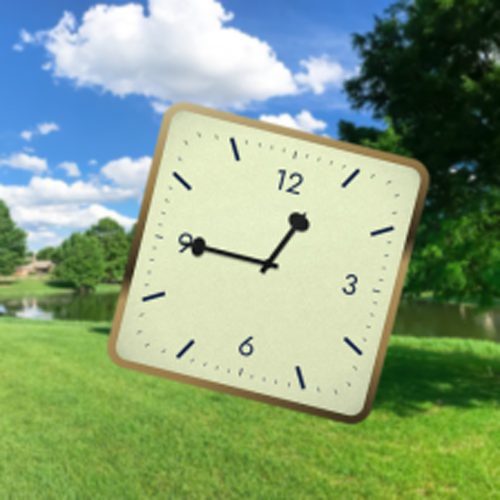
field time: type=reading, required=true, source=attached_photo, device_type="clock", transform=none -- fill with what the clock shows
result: 12:45
